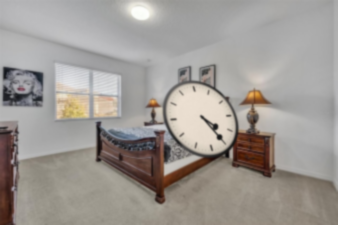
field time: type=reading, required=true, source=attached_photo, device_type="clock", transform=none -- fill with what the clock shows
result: 4:25
